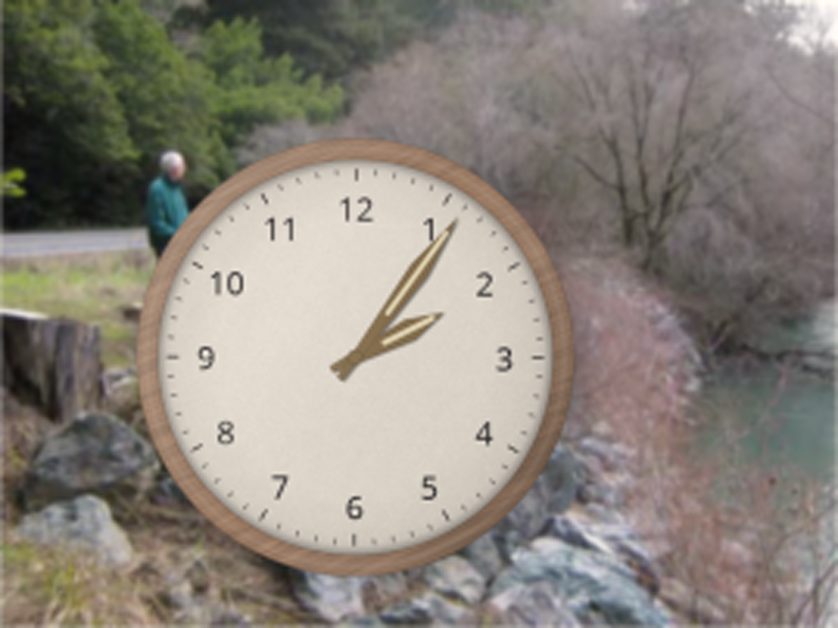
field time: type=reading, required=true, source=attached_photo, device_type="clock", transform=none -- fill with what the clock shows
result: 2:06
